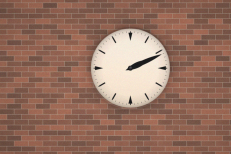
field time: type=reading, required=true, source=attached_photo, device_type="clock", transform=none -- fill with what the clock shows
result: 2:11
